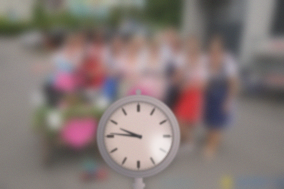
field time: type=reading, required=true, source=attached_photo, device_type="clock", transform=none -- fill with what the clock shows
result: 9:46
